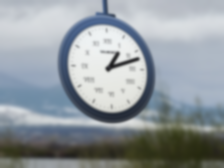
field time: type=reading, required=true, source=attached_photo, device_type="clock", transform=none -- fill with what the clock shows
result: 1:12
